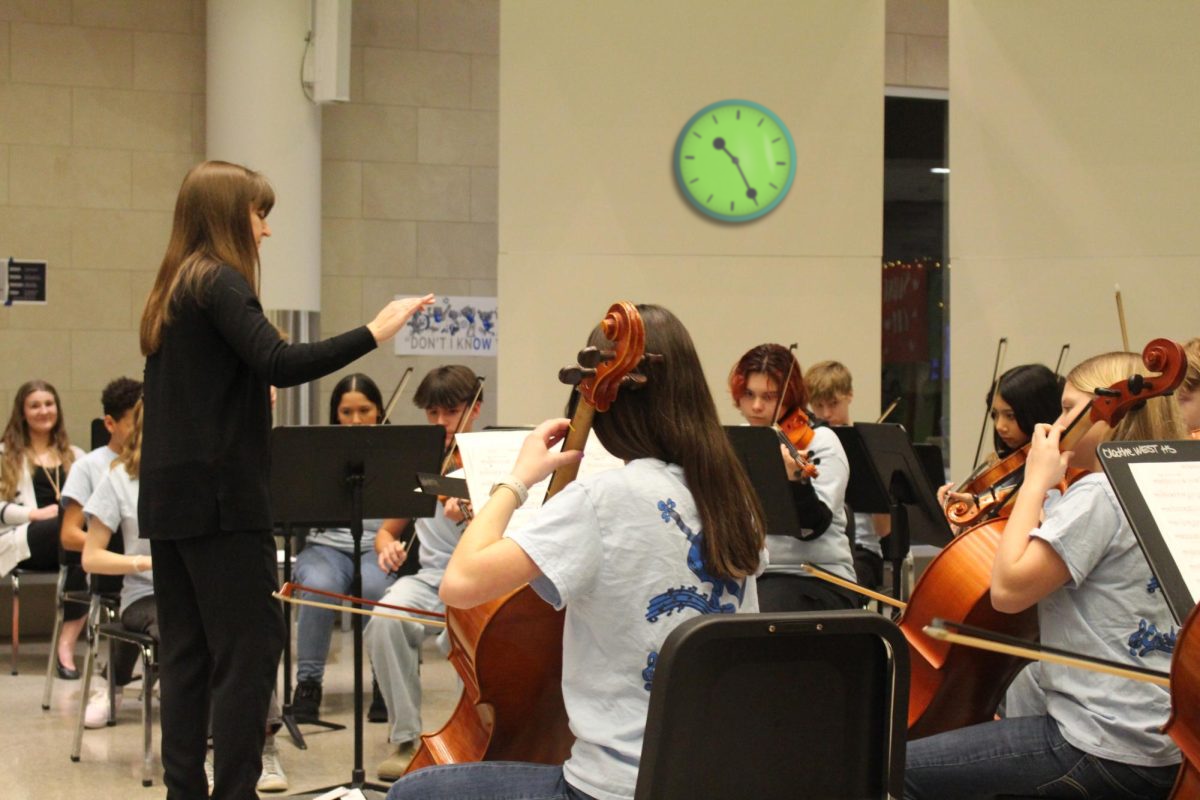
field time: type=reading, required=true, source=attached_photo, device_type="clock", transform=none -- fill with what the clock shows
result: 10:25
